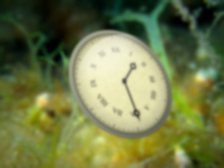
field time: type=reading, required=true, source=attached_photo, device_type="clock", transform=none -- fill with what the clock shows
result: 1:29
